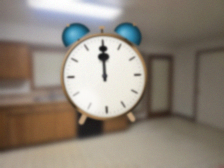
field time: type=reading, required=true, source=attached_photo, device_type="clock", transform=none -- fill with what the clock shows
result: 12:00
